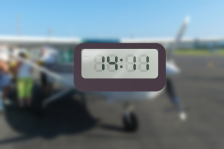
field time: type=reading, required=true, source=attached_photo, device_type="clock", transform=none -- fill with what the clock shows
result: 14:11
